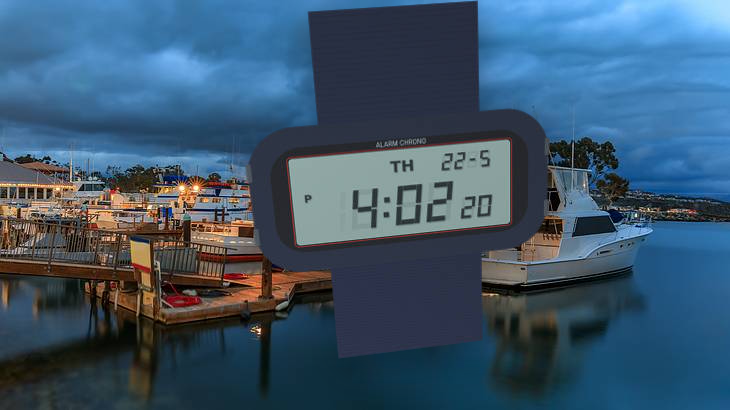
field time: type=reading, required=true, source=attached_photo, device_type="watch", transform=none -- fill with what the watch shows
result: 4:02:20
